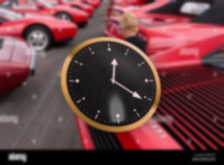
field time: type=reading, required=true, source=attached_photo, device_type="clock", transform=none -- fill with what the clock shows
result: 12:21
